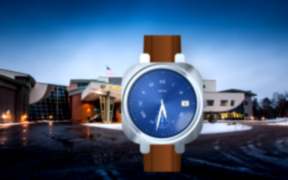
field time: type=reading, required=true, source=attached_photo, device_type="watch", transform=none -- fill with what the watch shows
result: 5:32
